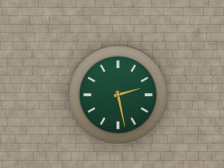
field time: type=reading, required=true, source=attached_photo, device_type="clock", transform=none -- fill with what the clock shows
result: 2:28
